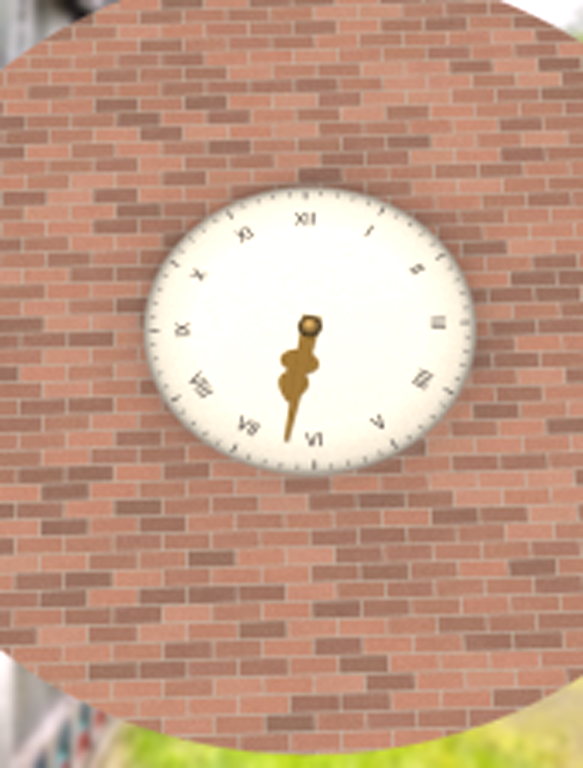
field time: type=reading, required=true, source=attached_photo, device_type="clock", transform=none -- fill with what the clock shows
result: 6:32
